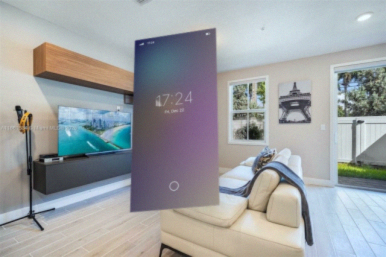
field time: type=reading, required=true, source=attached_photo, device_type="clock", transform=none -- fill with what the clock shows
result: 17:24
